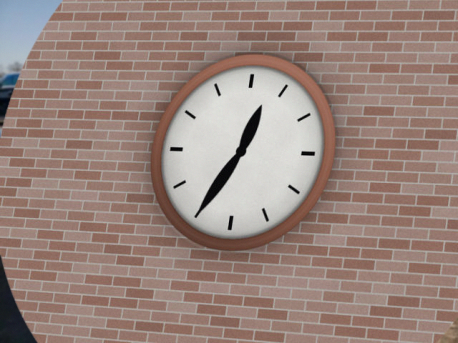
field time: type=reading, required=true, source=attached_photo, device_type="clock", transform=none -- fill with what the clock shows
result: 12:35
